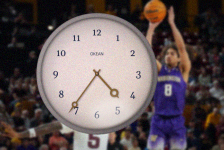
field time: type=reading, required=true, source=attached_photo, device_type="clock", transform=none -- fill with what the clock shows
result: 4:36
